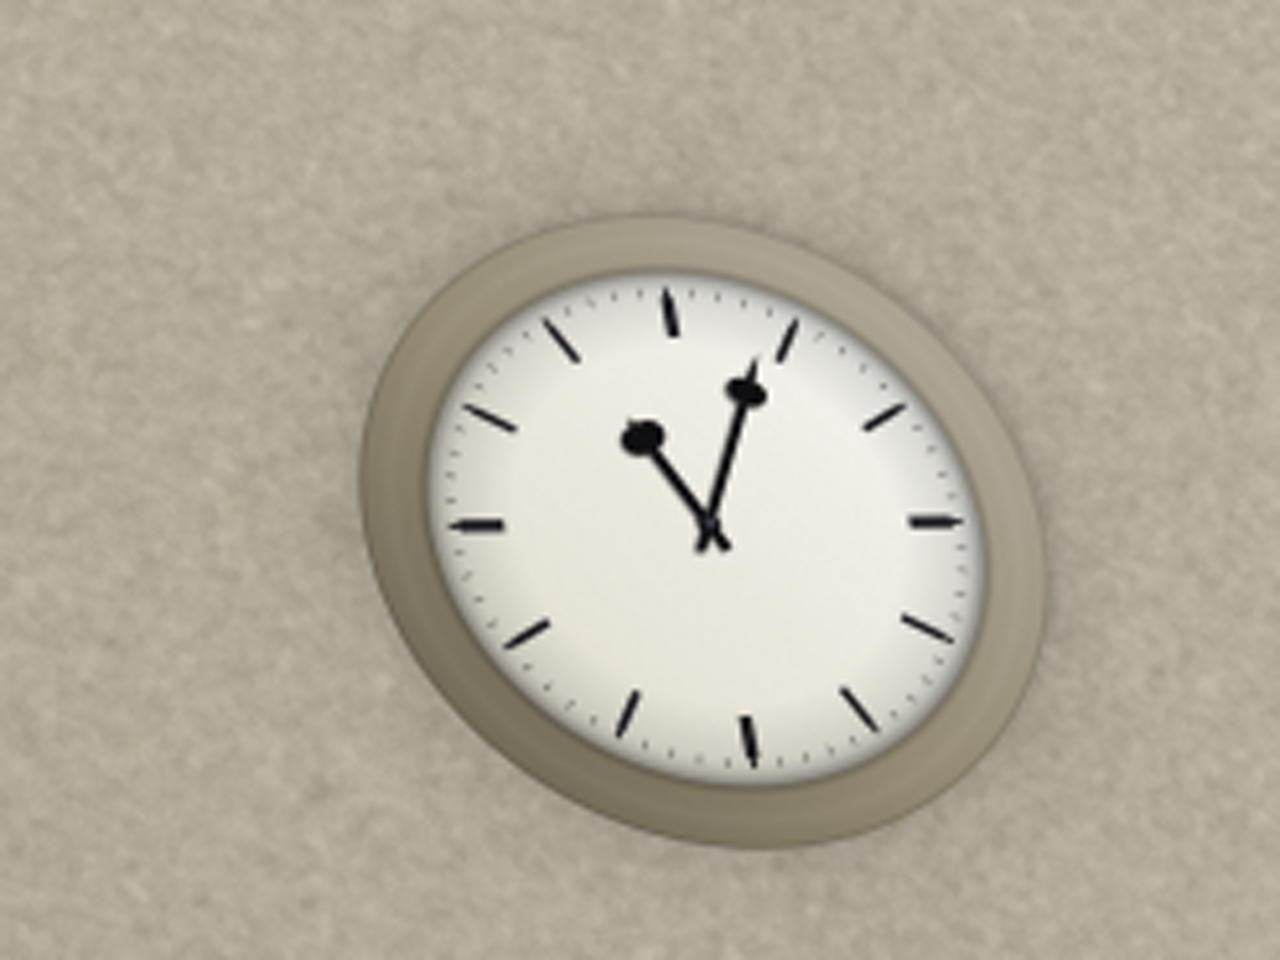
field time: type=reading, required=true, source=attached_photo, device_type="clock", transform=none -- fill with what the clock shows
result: 11:04
